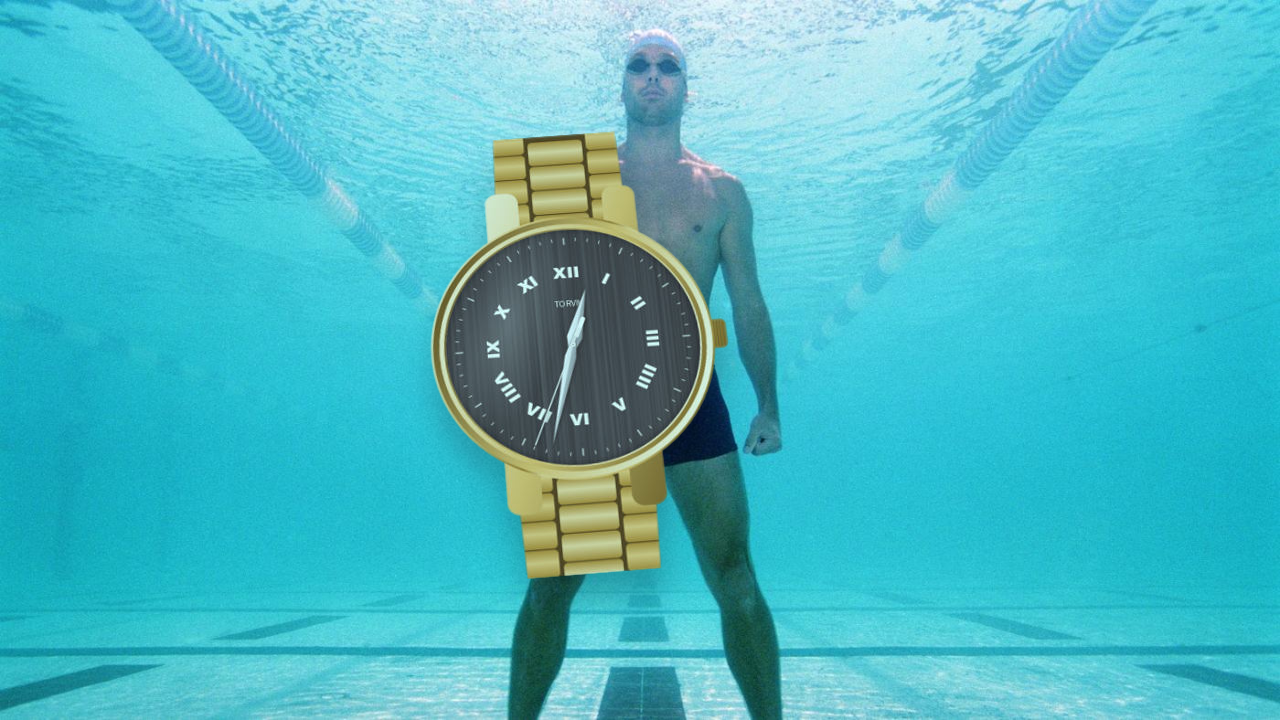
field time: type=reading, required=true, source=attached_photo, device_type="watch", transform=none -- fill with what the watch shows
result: 12:32:34
